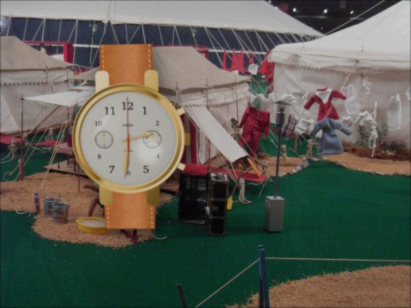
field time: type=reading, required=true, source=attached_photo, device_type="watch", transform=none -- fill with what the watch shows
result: 2:31
